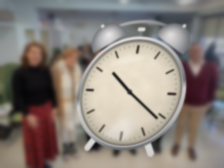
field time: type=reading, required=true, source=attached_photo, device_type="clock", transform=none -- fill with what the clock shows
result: 10:21
